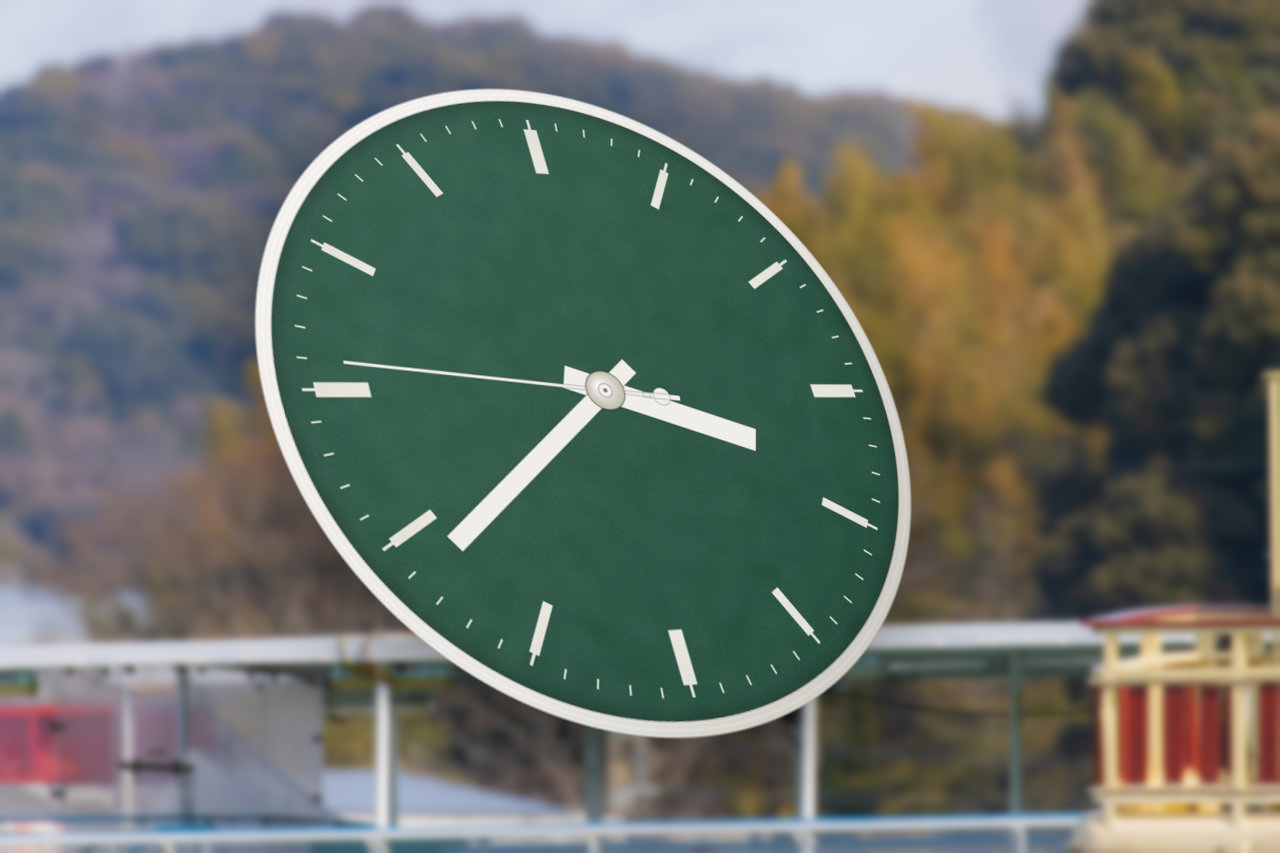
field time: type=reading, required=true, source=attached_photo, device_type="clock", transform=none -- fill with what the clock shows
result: 3:38:46
